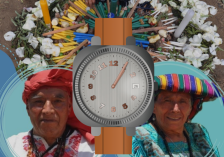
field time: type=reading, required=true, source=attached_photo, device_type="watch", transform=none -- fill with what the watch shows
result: 1:05
